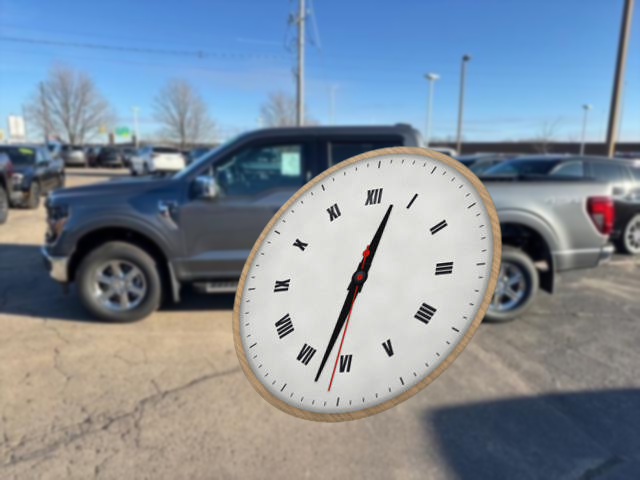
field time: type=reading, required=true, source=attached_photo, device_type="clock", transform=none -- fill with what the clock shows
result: 12:32:31
